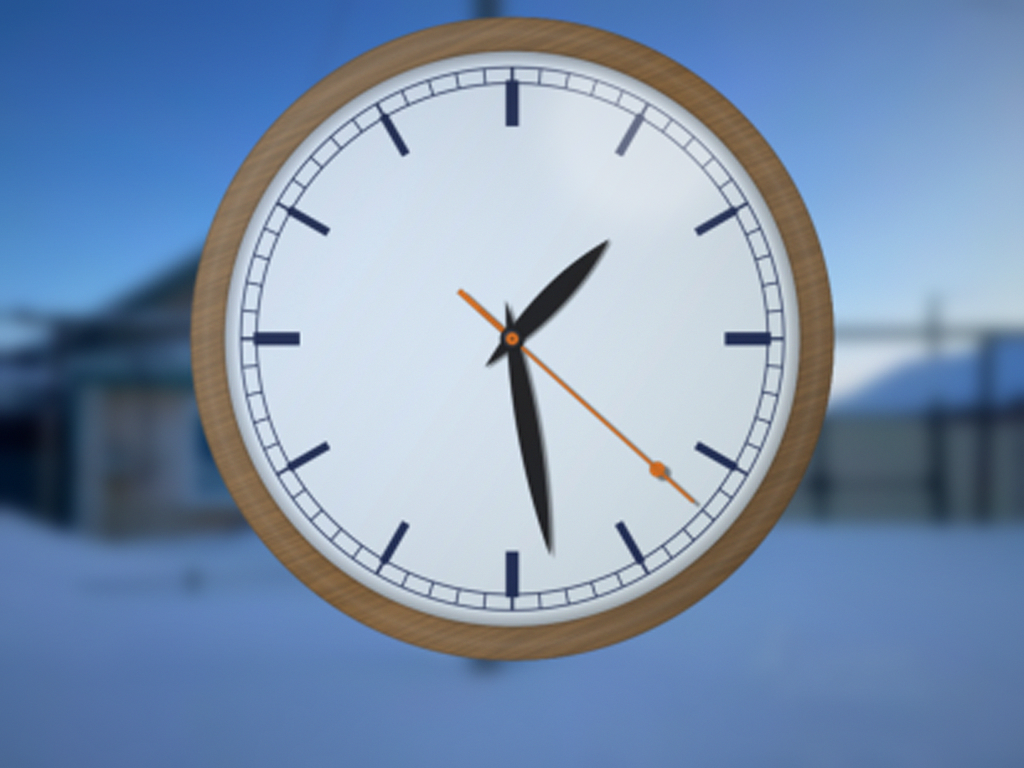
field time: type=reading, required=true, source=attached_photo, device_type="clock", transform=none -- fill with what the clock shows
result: 1:28:22
